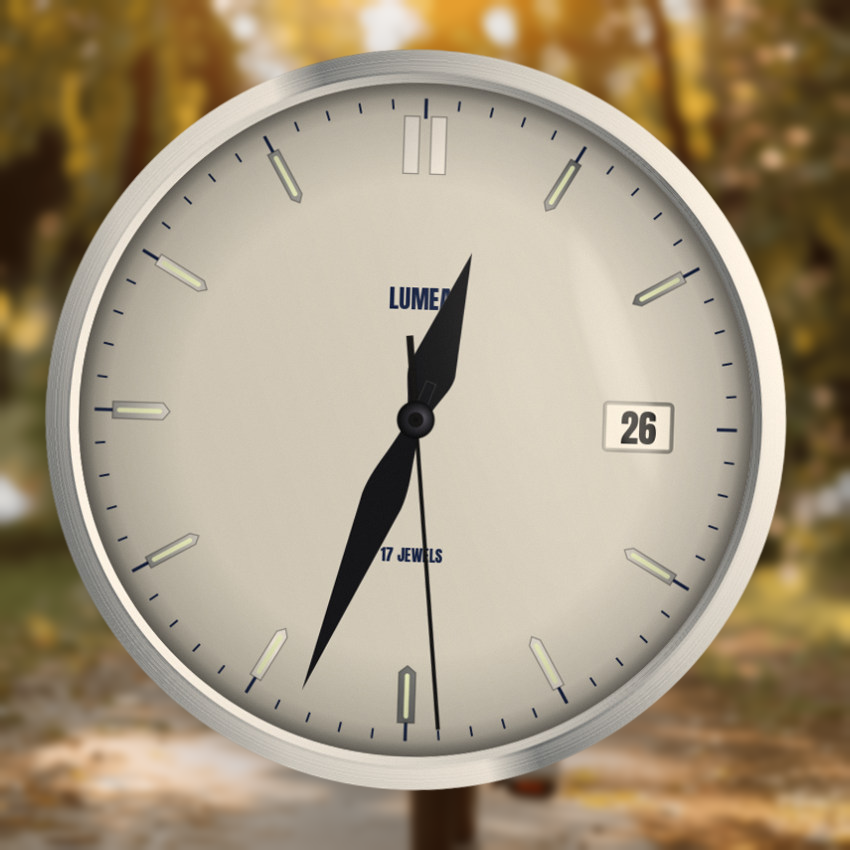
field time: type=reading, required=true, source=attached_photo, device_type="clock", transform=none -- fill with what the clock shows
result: 12:33:29
